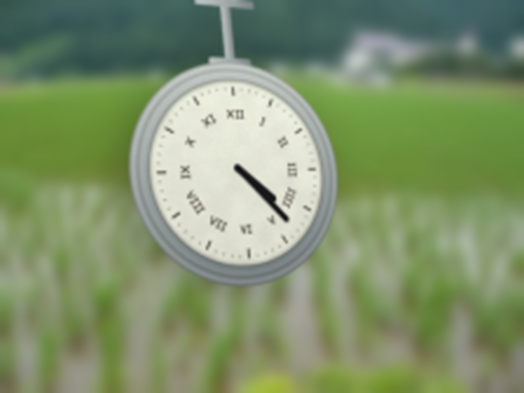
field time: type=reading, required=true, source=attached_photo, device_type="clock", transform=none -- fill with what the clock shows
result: 4:23
